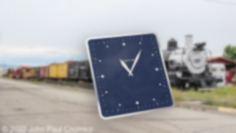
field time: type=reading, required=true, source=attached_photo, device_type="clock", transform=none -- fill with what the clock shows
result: 11:06
